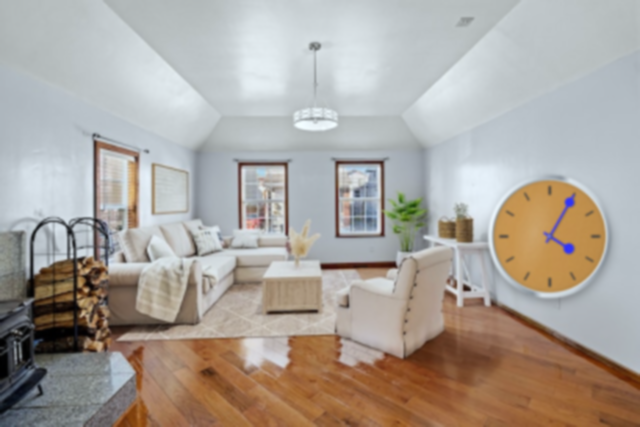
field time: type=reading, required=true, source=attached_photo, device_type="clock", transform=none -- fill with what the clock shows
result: 4:05
